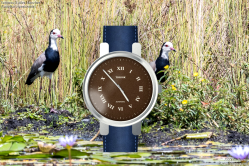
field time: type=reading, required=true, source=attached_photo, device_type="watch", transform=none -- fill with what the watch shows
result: 4:53
